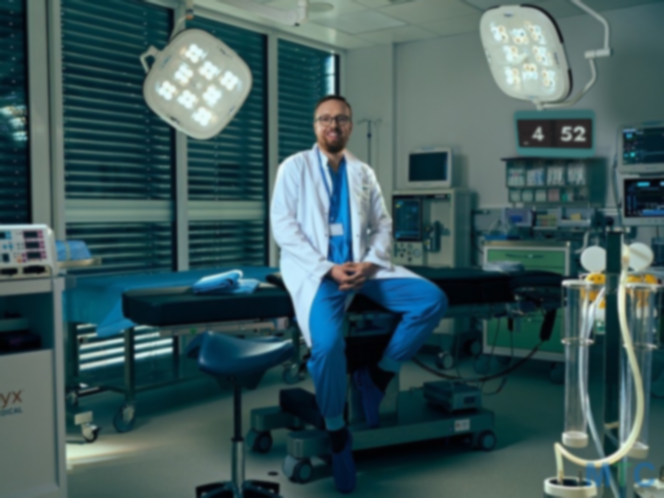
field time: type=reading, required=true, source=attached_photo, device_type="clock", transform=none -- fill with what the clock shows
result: 4:52
